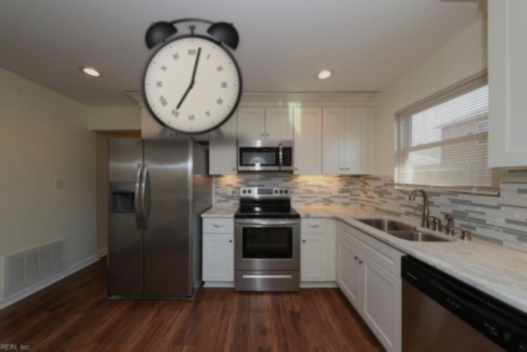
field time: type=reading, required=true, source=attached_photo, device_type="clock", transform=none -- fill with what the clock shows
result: 7:02
